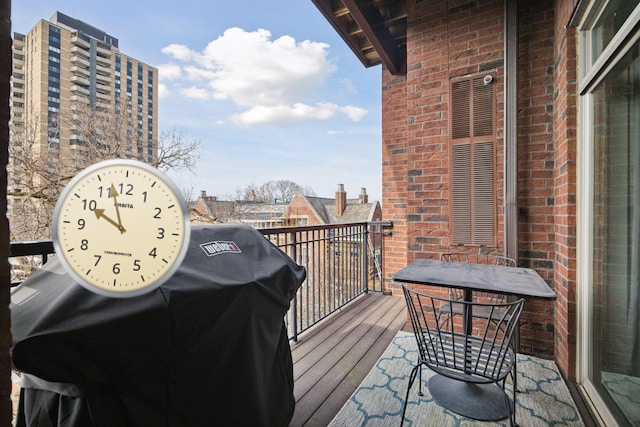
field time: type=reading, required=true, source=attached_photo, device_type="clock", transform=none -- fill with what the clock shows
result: 9:57
